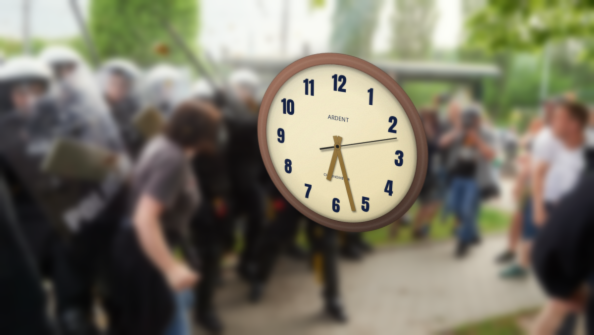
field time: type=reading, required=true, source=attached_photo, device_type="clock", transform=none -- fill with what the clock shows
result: 6:27:12
